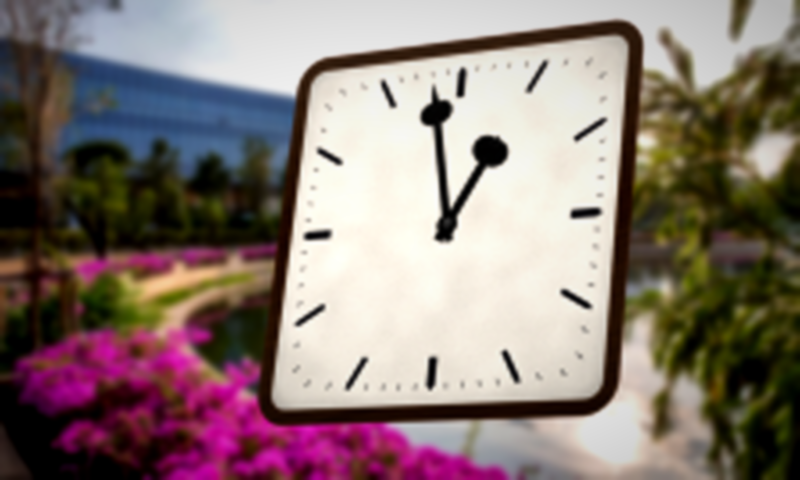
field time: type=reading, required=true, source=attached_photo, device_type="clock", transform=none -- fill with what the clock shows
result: 12:58
